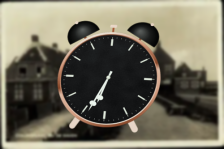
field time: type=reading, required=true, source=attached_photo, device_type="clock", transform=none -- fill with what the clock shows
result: 6:34
